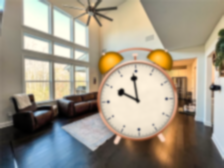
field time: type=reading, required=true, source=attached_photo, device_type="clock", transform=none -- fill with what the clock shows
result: 9:59
